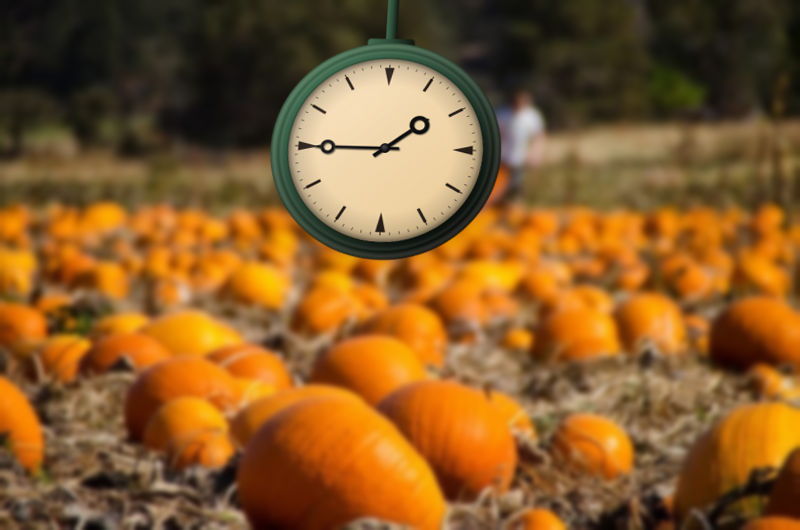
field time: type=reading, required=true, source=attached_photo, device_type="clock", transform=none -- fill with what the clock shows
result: 1:45
